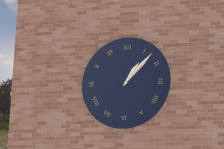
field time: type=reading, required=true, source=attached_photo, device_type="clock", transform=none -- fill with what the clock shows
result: 1:07
